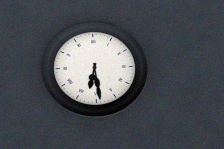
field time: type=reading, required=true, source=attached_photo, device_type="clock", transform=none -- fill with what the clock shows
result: 6:29
